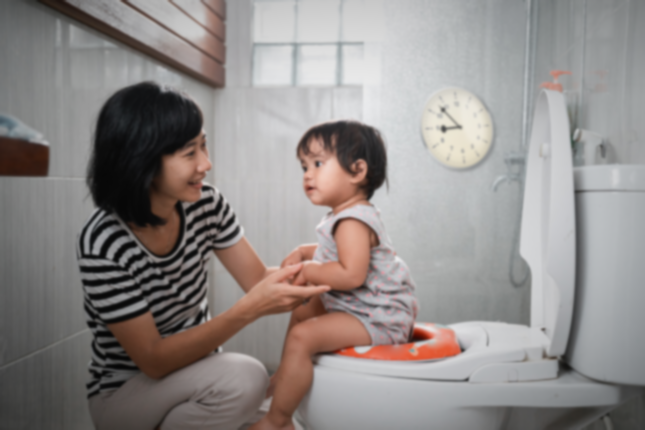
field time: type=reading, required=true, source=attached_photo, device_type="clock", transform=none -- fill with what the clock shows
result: 8:53
